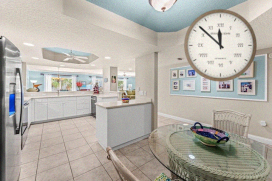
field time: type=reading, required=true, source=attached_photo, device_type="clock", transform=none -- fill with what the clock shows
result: 11:52
